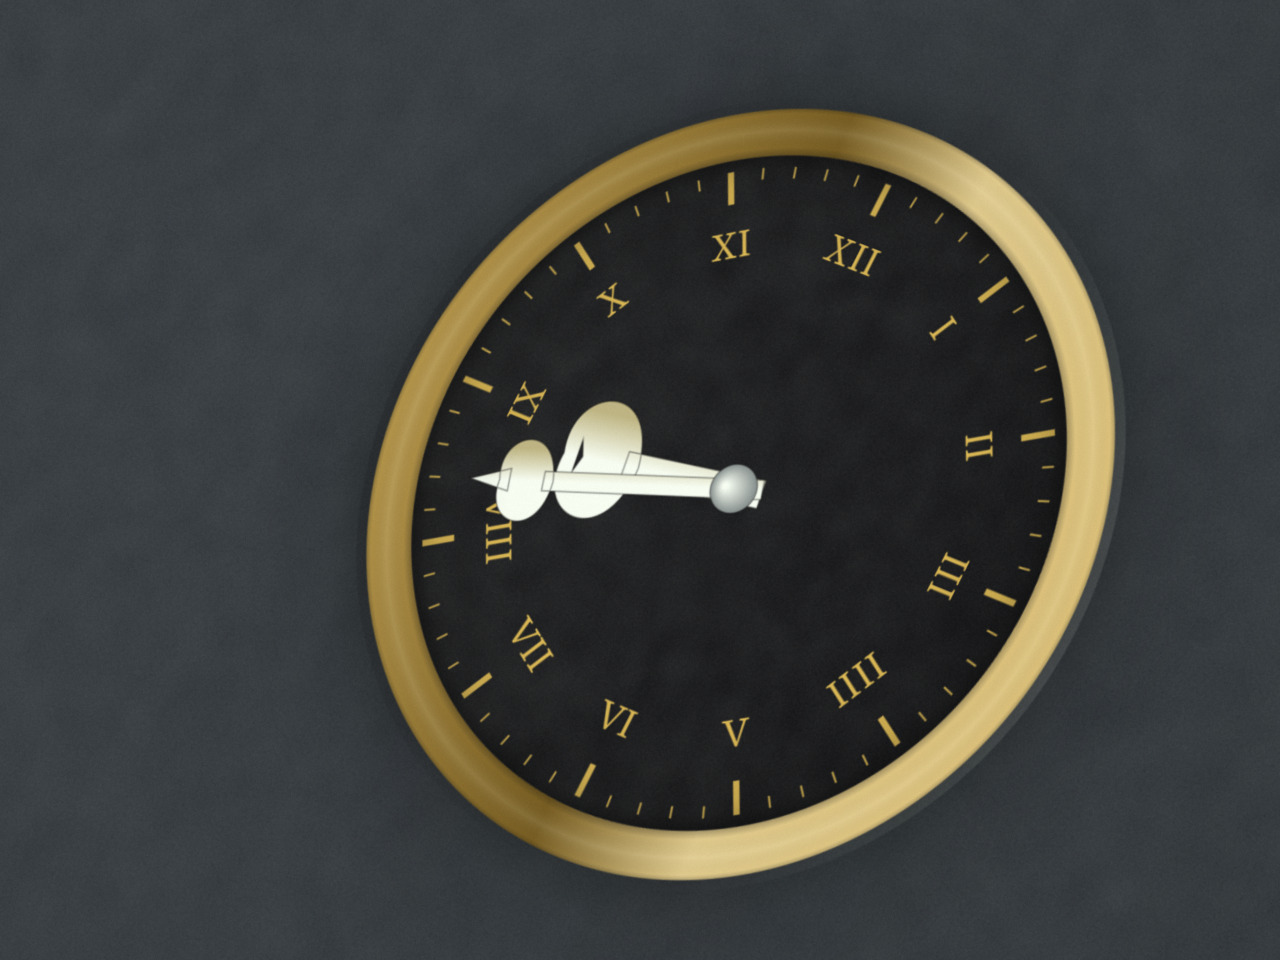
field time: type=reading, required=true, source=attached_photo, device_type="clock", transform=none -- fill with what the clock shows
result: 8:42
